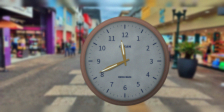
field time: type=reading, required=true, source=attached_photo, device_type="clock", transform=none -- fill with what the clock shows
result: 11:41
